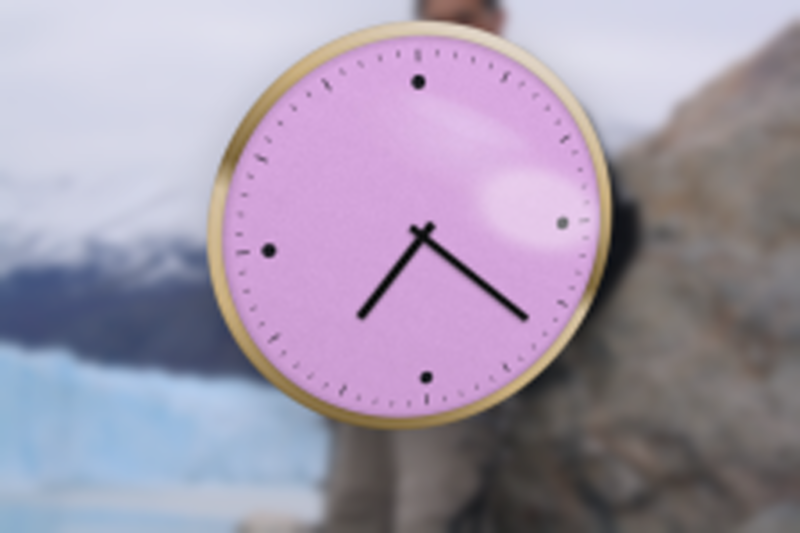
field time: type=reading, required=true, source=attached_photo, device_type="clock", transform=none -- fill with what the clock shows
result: 7:22
